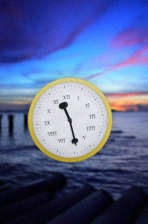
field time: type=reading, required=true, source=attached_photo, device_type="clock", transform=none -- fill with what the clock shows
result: 11:29
